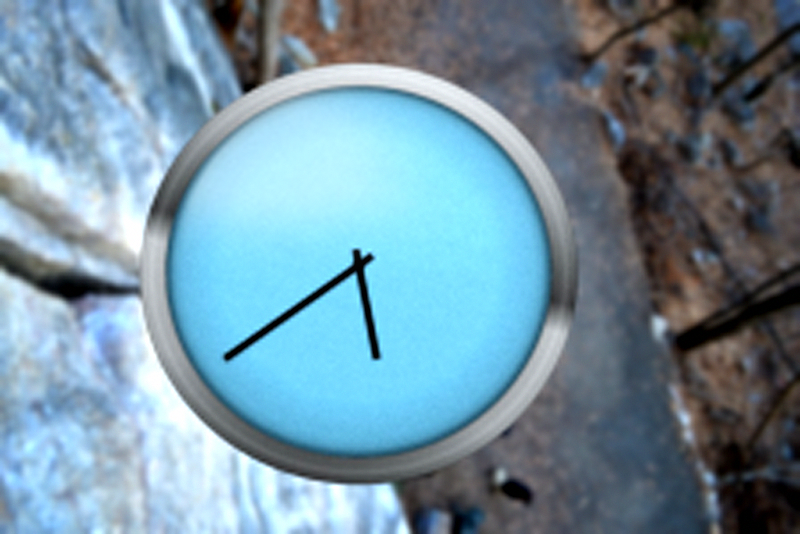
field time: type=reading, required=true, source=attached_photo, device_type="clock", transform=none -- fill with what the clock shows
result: 5:39
